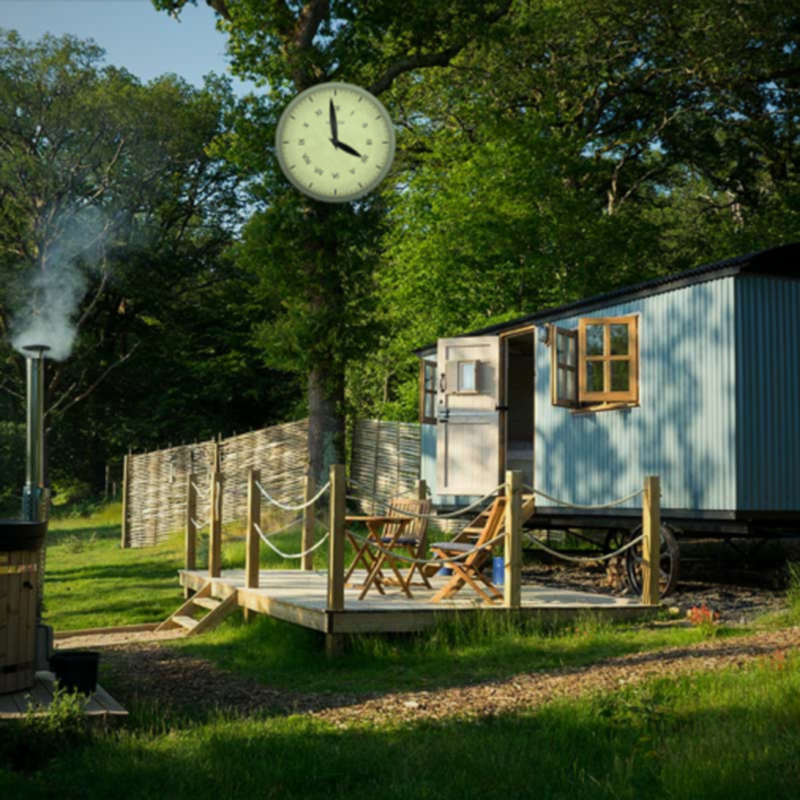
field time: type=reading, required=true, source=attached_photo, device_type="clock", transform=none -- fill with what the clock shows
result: 3:59
